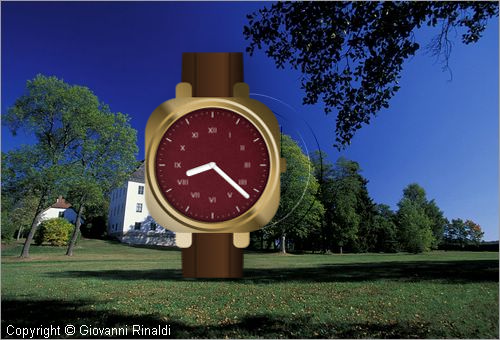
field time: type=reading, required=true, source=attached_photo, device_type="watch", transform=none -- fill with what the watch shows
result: 8:22
